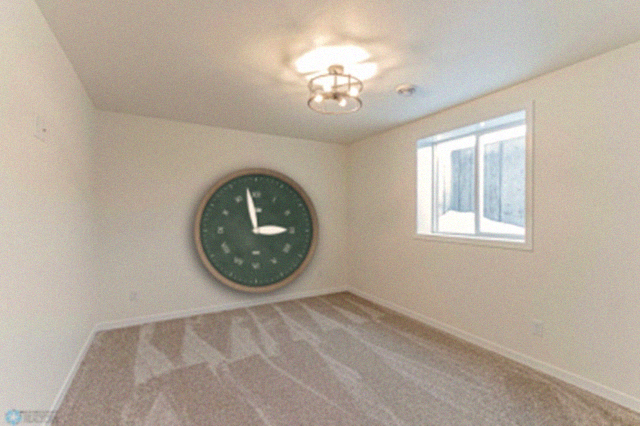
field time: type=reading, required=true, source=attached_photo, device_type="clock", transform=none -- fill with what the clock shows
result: 2:58
